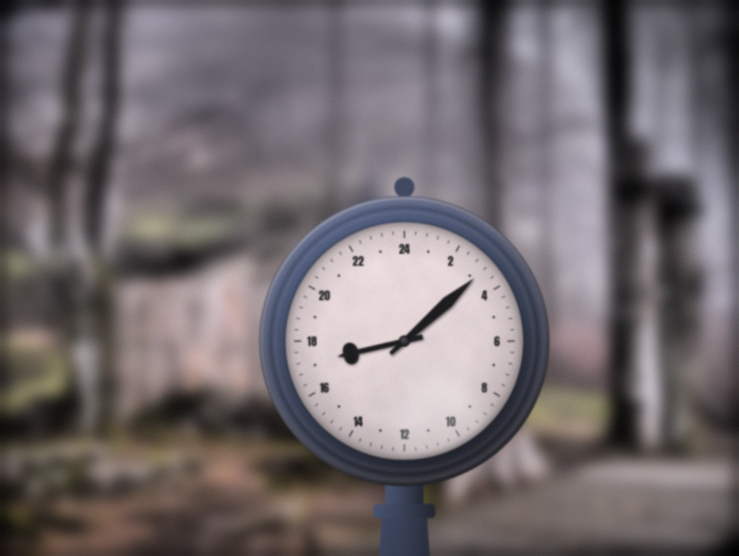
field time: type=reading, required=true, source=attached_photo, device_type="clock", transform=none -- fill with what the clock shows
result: 17:08
